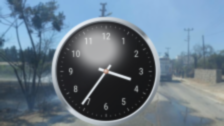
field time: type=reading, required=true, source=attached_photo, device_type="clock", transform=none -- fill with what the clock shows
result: 3:36
